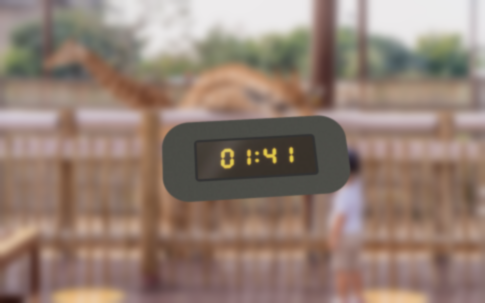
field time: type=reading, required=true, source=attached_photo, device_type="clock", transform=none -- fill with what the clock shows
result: 1:41
